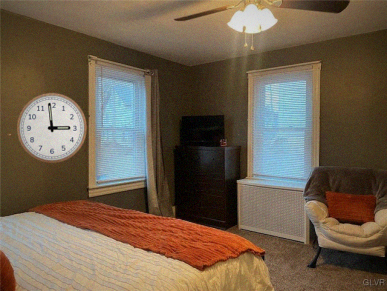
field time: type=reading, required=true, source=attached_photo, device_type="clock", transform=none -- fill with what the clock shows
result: 2:59
